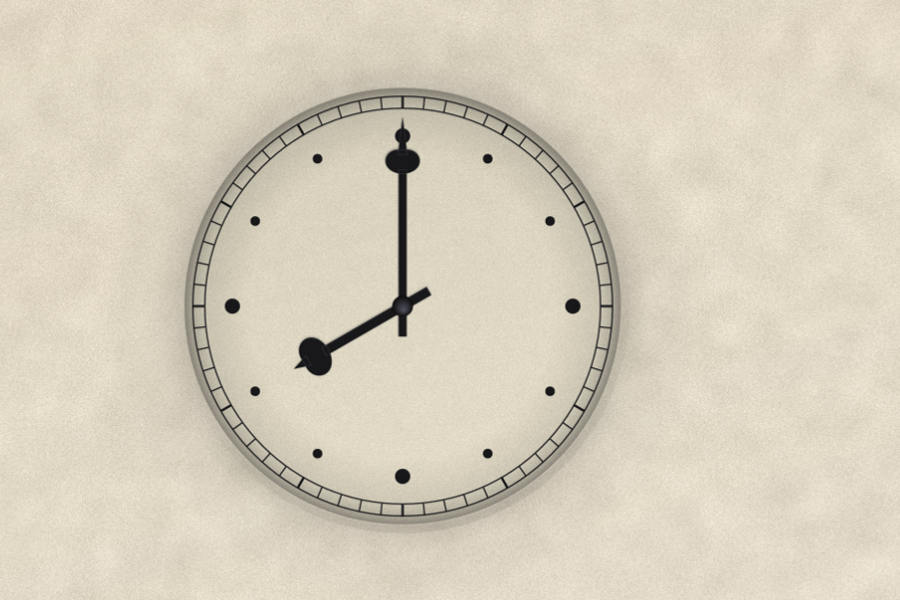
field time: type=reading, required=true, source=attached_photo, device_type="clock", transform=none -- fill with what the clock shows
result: 8:00
